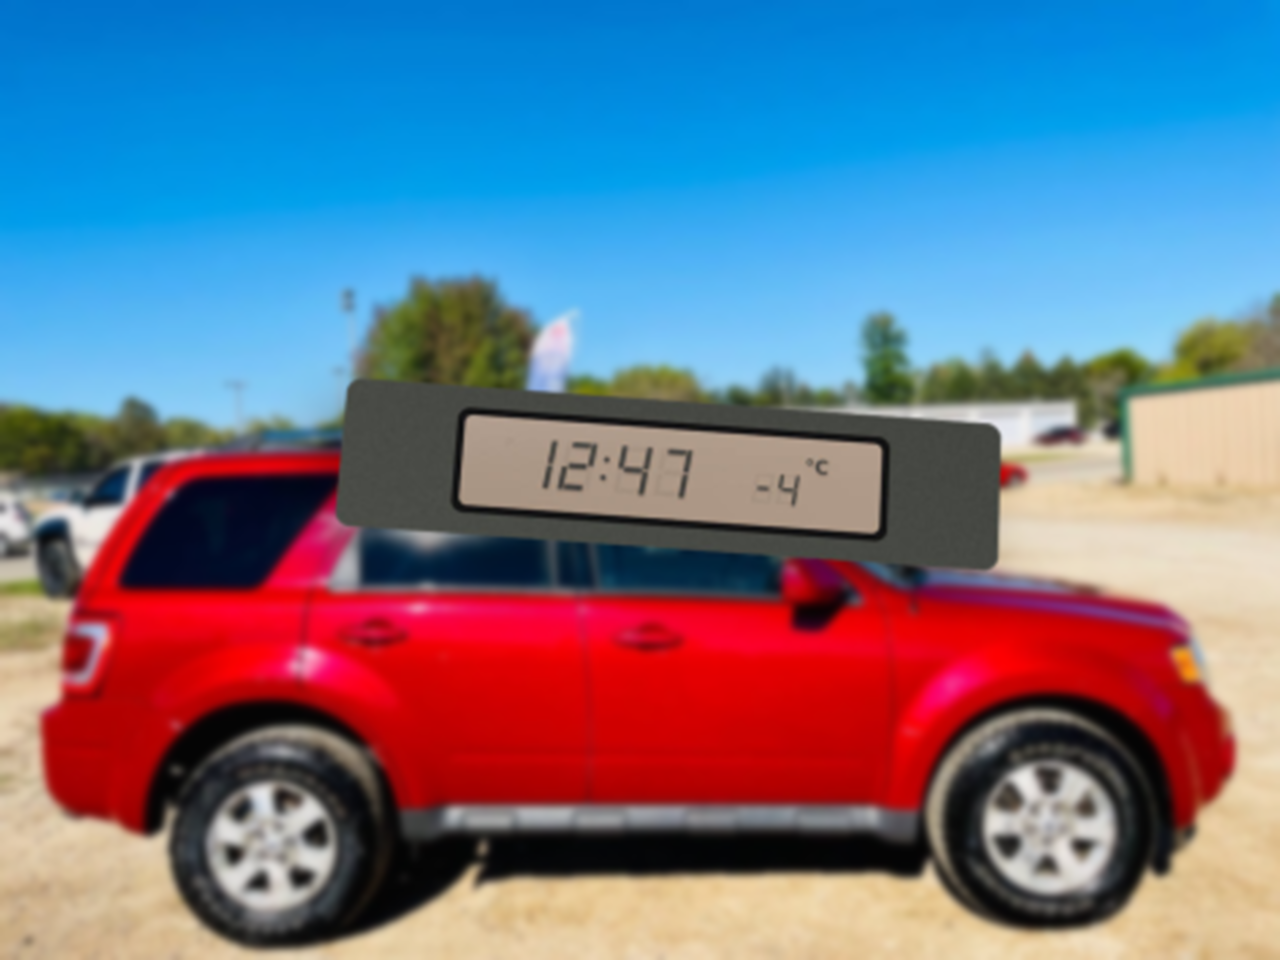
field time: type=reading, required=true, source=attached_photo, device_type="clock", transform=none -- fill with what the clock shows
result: 12:47
